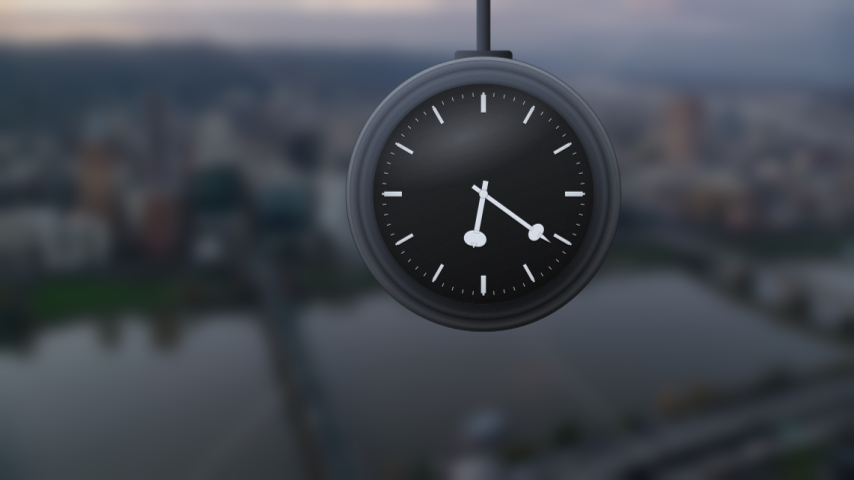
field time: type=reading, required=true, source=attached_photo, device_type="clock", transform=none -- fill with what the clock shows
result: 6:21
